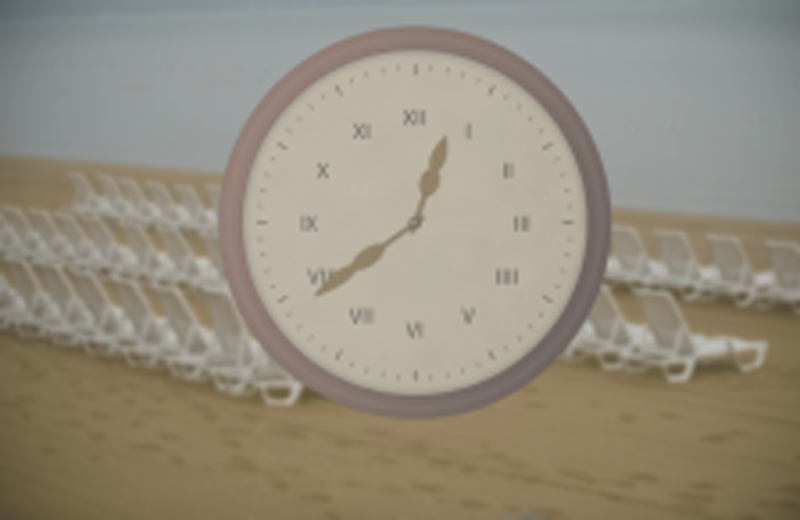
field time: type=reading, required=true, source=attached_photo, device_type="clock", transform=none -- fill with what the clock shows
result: 12:39
